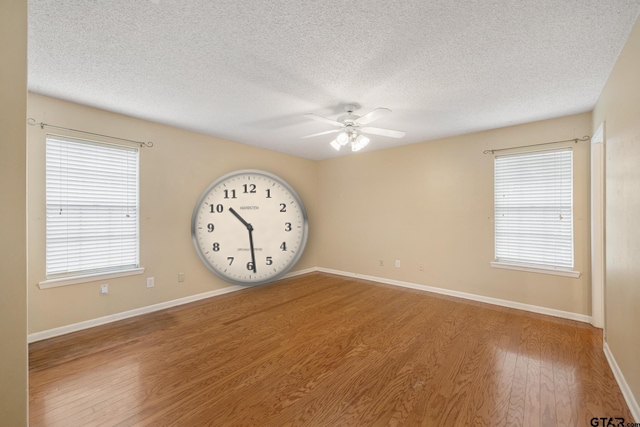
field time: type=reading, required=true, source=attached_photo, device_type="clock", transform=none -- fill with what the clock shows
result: 10:29
